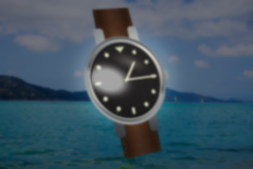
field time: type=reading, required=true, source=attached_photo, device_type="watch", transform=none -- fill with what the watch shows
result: 1:15
